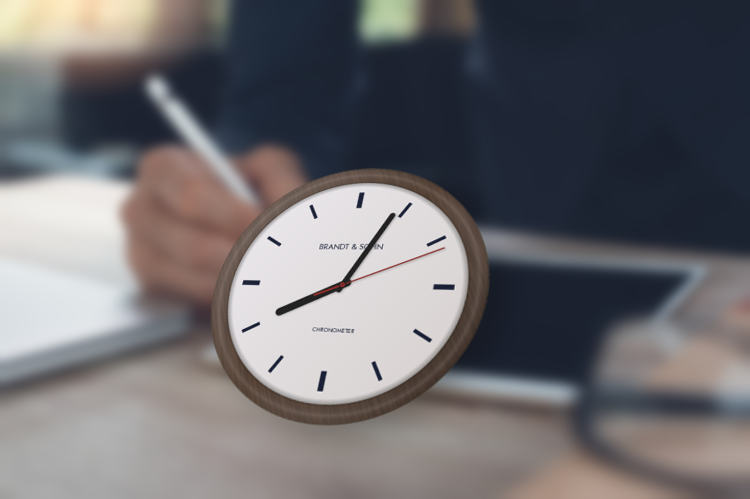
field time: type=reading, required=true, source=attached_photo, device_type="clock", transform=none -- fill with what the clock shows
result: 8:04:11
